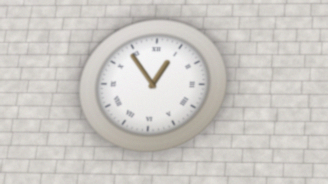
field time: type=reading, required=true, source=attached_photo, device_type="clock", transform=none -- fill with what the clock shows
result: 12:54
